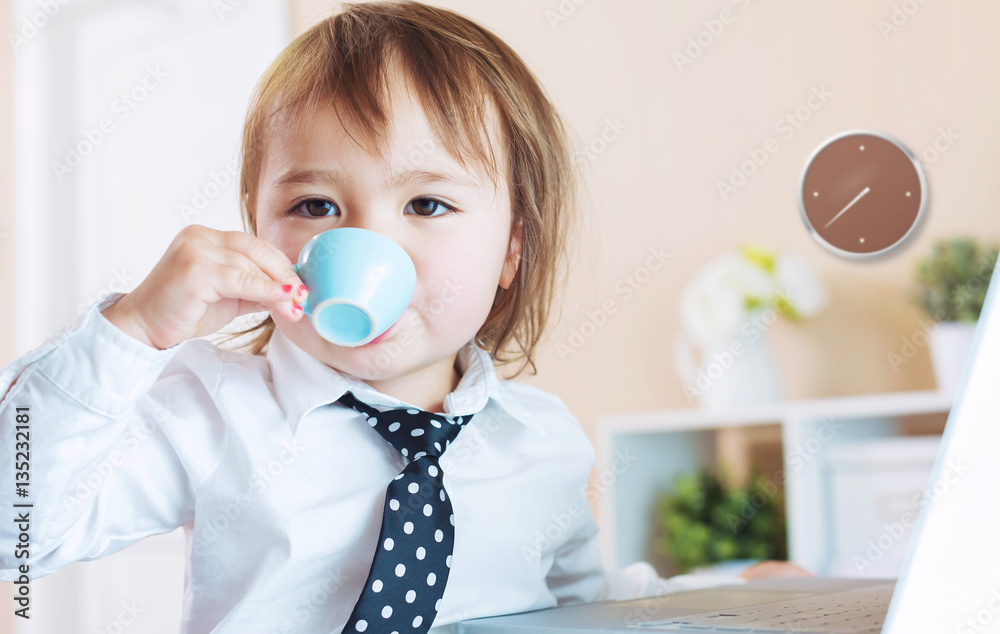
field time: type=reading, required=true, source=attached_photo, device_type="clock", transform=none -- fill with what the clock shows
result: 7:38
